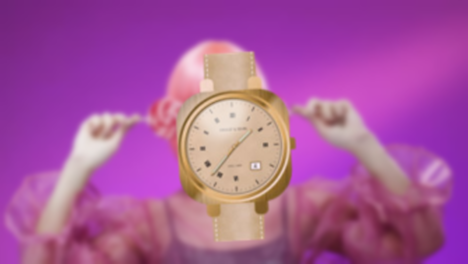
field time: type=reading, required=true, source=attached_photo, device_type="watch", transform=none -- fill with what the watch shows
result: 1:37
